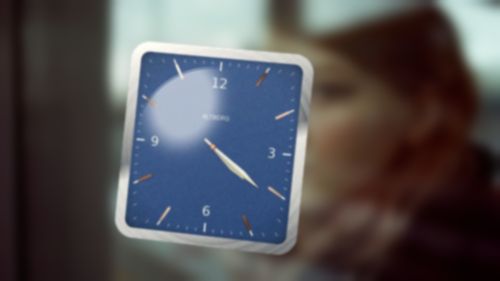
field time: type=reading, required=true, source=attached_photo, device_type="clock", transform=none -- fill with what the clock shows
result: 4:21
